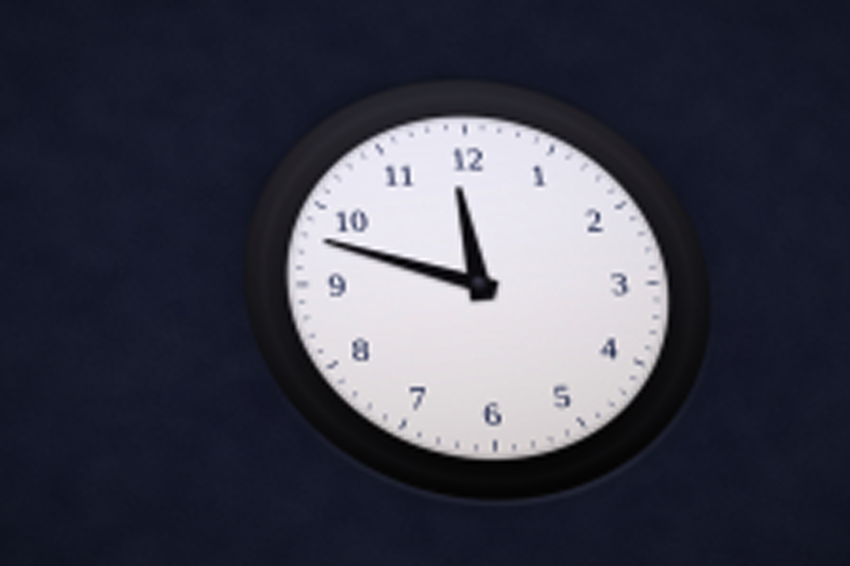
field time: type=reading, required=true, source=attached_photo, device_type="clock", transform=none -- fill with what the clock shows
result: 11:48
